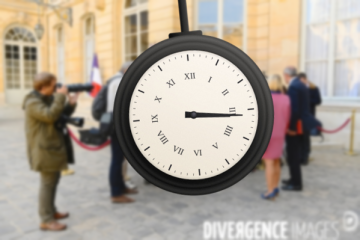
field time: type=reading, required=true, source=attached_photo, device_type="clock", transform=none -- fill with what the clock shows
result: 3:16
